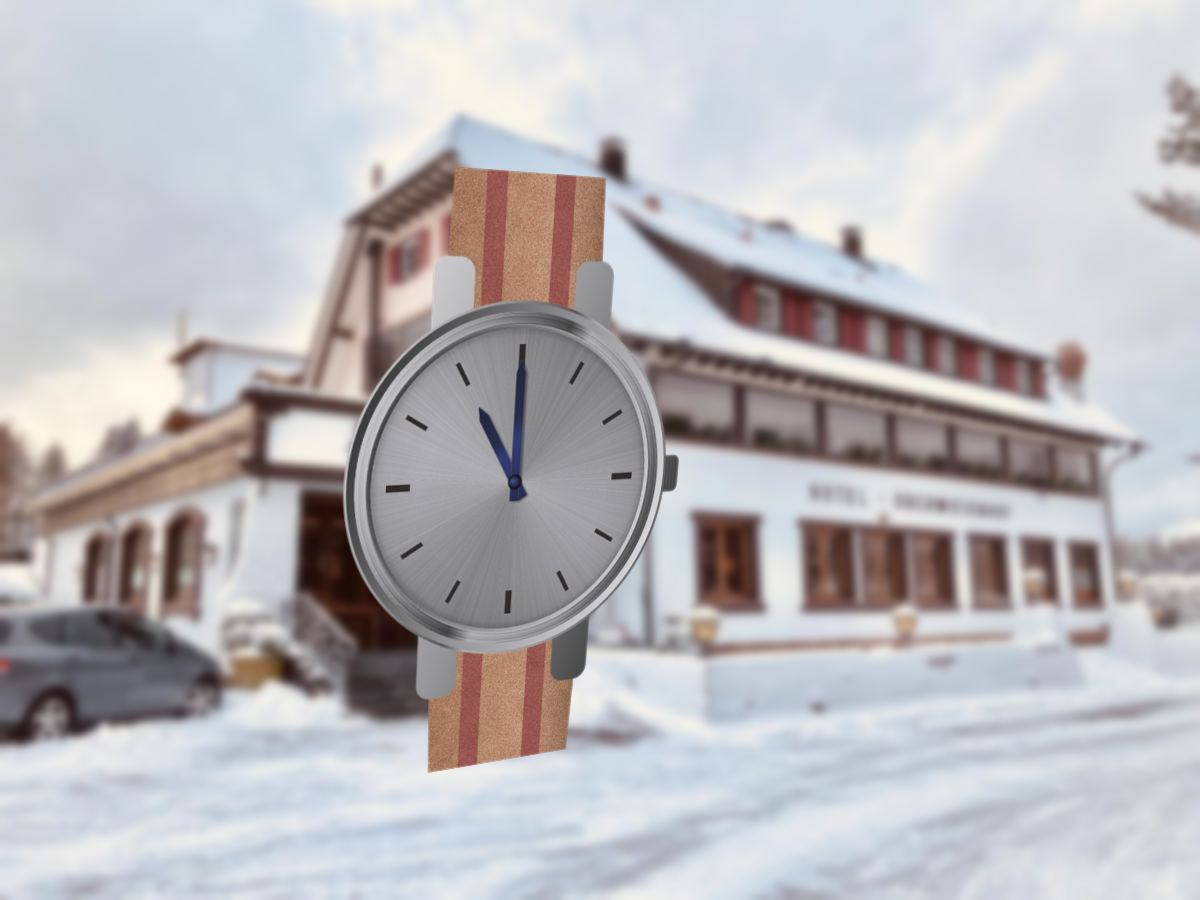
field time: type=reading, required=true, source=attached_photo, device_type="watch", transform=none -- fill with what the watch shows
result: 11:00
